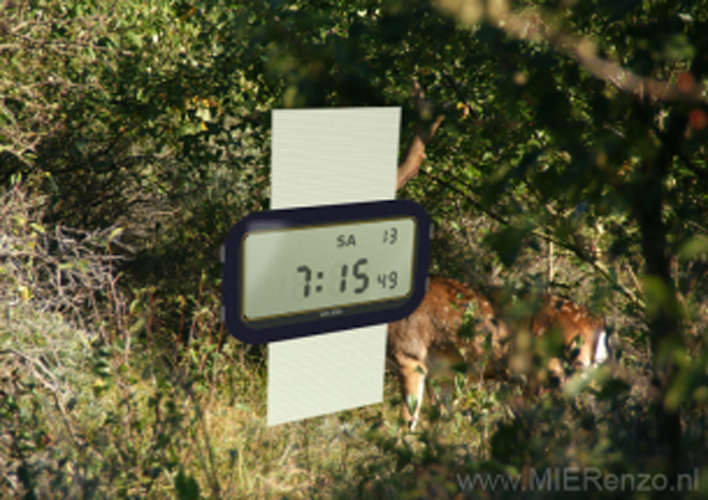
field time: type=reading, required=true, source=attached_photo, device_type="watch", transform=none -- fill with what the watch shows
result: 7:15:49
